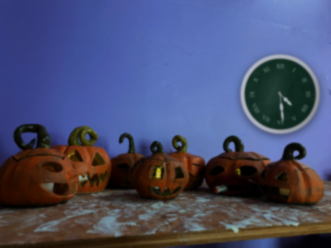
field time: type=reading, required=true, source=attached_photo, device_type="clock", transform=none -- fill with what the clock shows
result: 4:29
